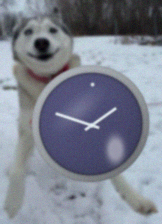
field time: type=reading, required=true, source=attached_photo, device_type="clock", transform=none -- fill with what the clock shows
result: 1:48
